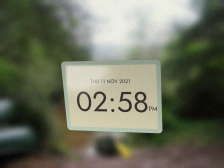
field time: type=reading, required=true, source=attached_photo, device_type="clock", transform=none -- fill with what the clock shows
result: 2:58
